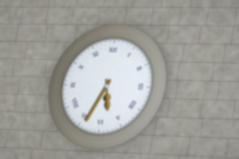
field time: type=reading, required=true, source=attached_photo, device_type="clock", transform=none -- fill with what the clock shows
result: 5:34
